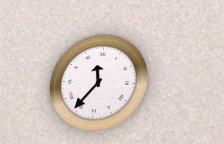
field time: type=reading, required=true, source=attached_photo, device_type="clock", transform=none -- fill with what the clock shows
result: 11:36
